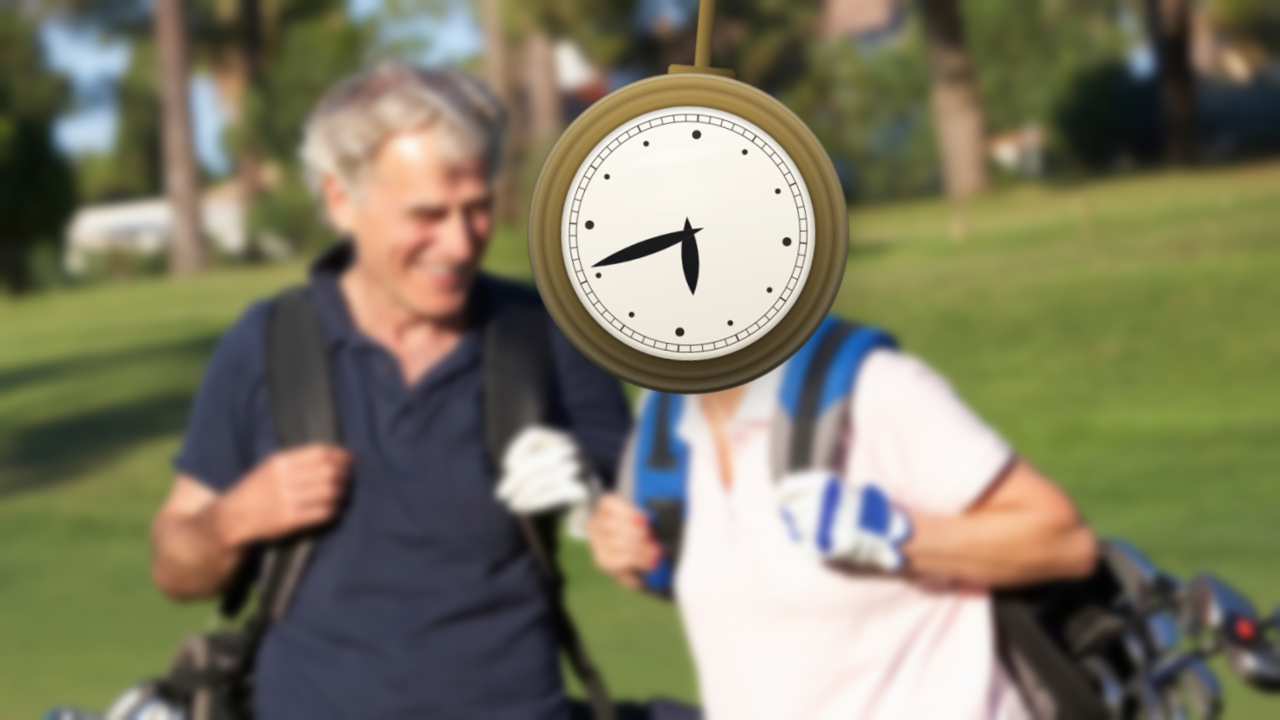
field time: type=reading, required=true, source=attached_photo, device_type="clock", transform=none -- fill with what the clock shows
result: 5:41
